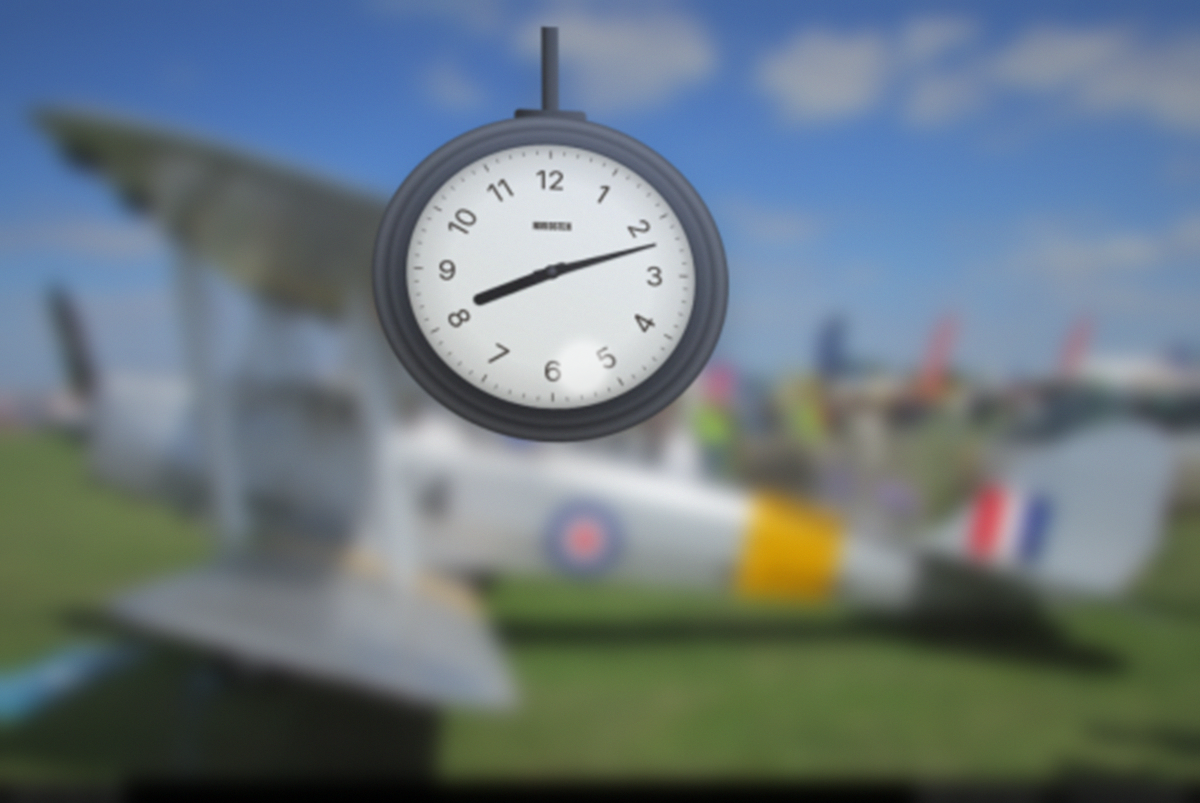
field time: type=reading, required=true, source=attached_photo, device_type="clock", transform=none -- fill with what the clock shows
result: 8:12
